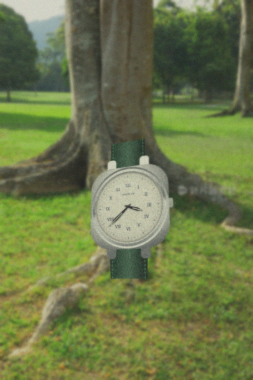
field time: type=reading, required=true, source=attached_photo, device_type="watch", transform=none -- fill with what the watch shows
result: 3:38
